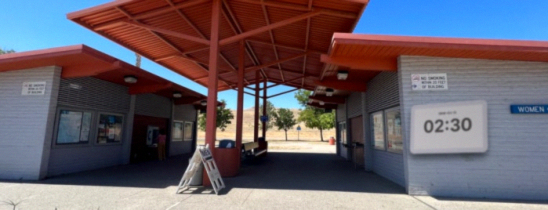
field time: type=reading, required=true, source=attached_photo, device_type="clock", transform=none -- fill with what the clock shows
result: 2:30
